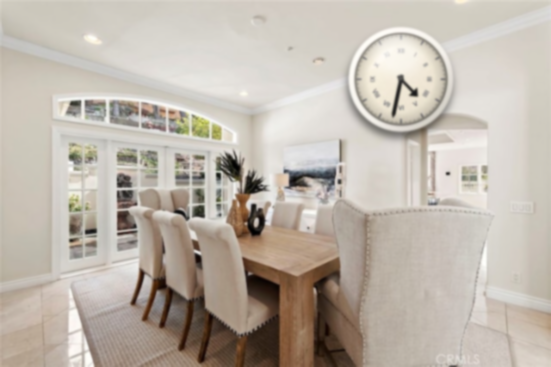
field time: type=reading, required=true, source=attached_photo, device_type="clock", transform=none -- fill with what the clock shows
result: 4:32
